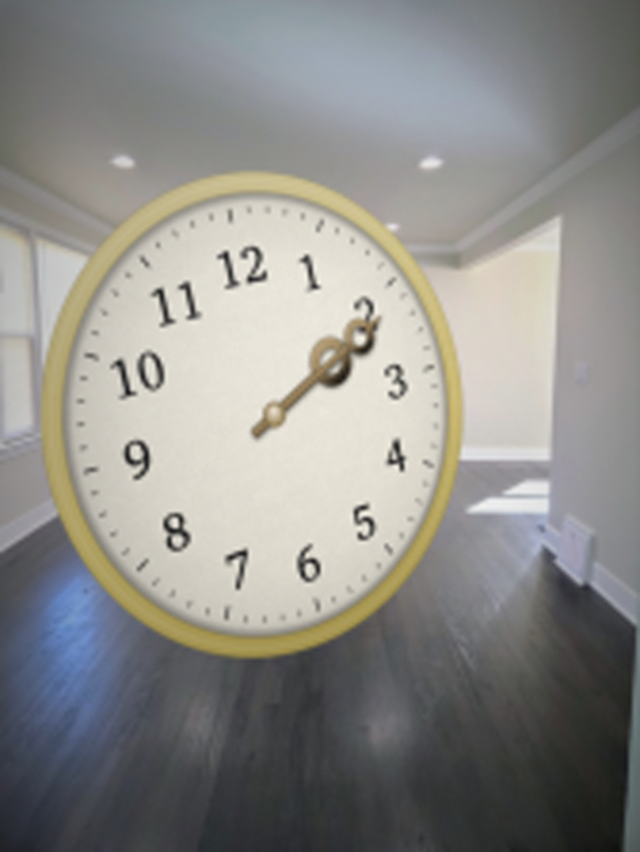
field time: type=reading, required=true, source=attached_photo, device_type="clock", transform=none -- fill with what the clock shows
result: 2:11
